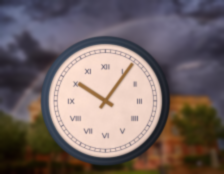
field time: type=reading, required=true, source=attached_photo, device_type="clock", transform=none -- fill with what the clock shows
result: 10:06
